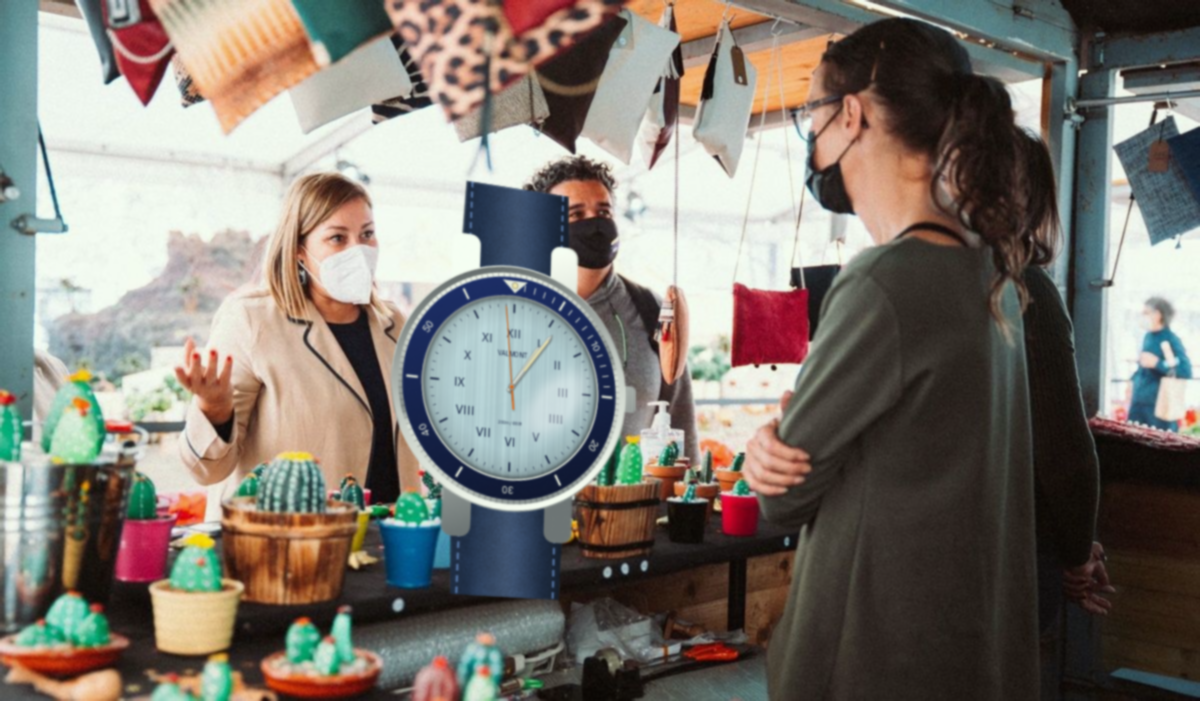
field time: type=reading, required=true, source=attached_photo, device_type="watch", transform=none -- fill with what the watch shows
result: 1:05:59
